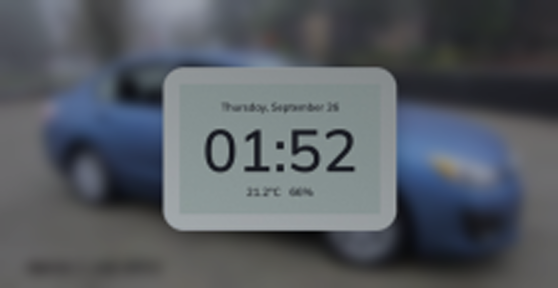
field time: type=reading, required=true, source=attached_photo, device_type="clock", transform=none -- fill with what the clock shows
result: 1:52
